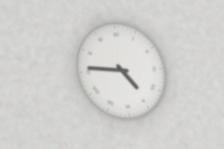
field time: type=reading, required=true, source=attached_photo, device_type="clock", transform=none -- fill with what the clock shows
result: 4:46
